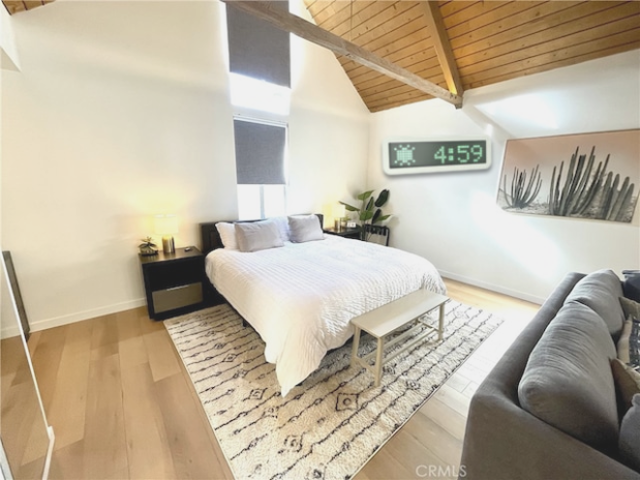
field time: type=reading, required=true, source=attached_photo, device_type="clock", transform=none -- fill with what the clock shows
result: 4:59
